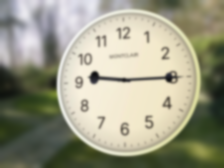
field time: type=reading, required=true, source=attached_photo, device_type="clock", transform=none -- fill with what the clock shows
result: 9:15
